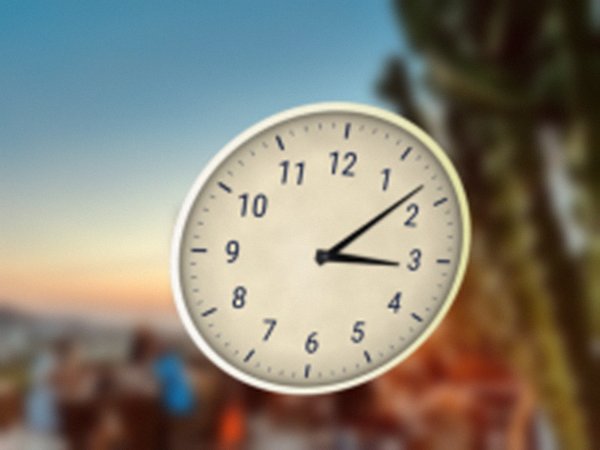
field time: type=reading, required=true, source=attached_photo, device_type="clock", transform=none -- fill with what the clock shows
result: 3:08
